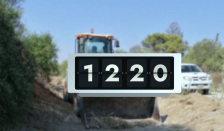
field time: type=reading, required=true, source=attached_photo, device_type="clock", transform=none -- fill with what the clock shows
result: 12:20
